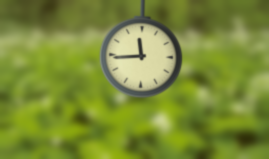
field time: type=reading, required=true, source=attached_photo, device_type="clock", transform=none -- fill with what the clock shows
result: 11:44
